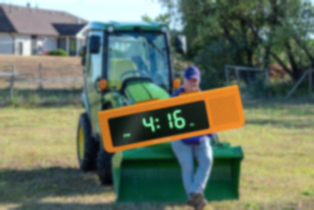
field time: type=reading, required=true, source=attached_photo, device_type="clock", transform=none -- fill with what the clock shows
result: 4:16
